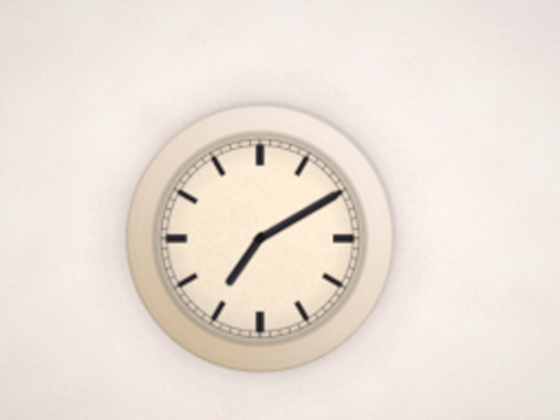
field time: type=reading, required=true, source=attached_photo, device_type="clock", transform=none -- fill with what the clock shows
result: 7:10
